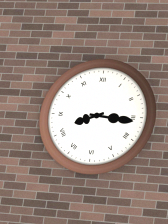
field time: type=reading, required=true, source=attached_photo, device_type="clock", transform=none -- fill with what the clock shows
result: 8:16
